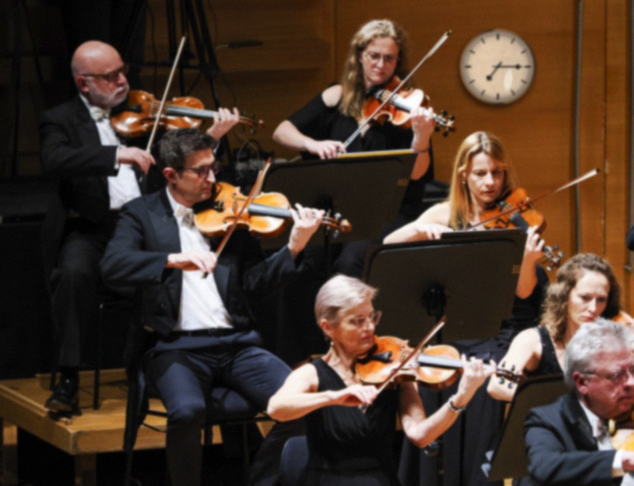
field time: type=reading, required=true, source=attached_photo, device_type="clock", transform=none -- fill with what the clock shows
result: 7:15
